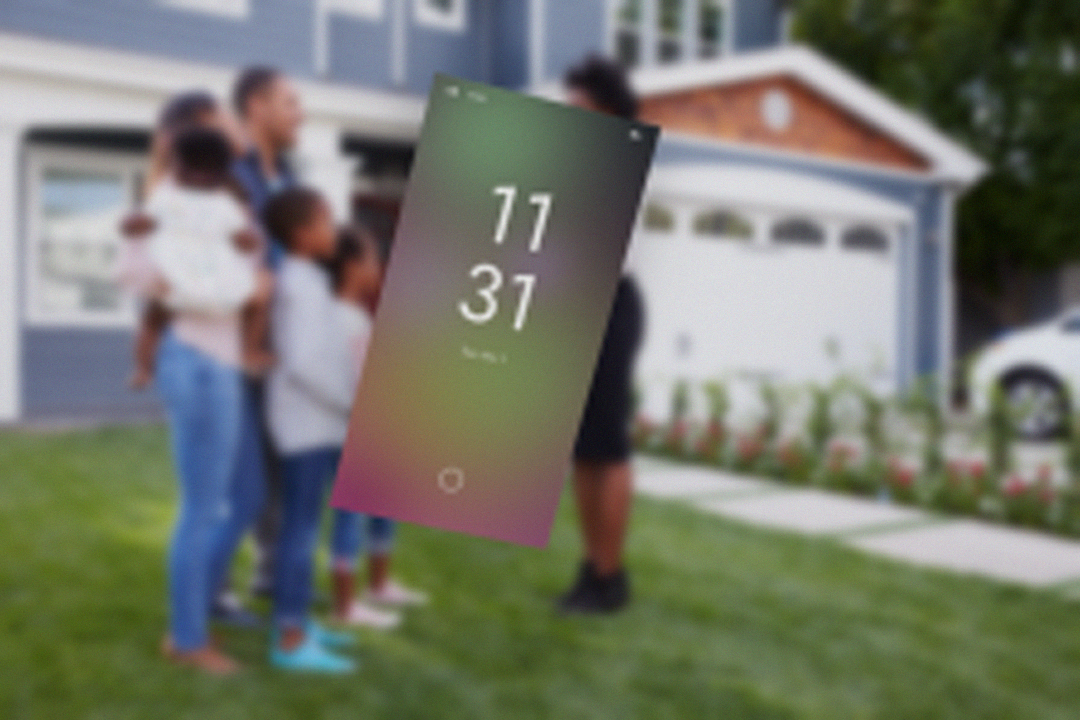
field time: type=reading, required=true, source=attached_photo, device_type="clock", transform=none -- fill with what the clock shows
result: 11:31
